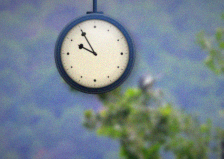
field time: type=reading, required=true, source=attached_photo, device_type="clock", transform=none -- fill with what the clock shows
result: 9:55
